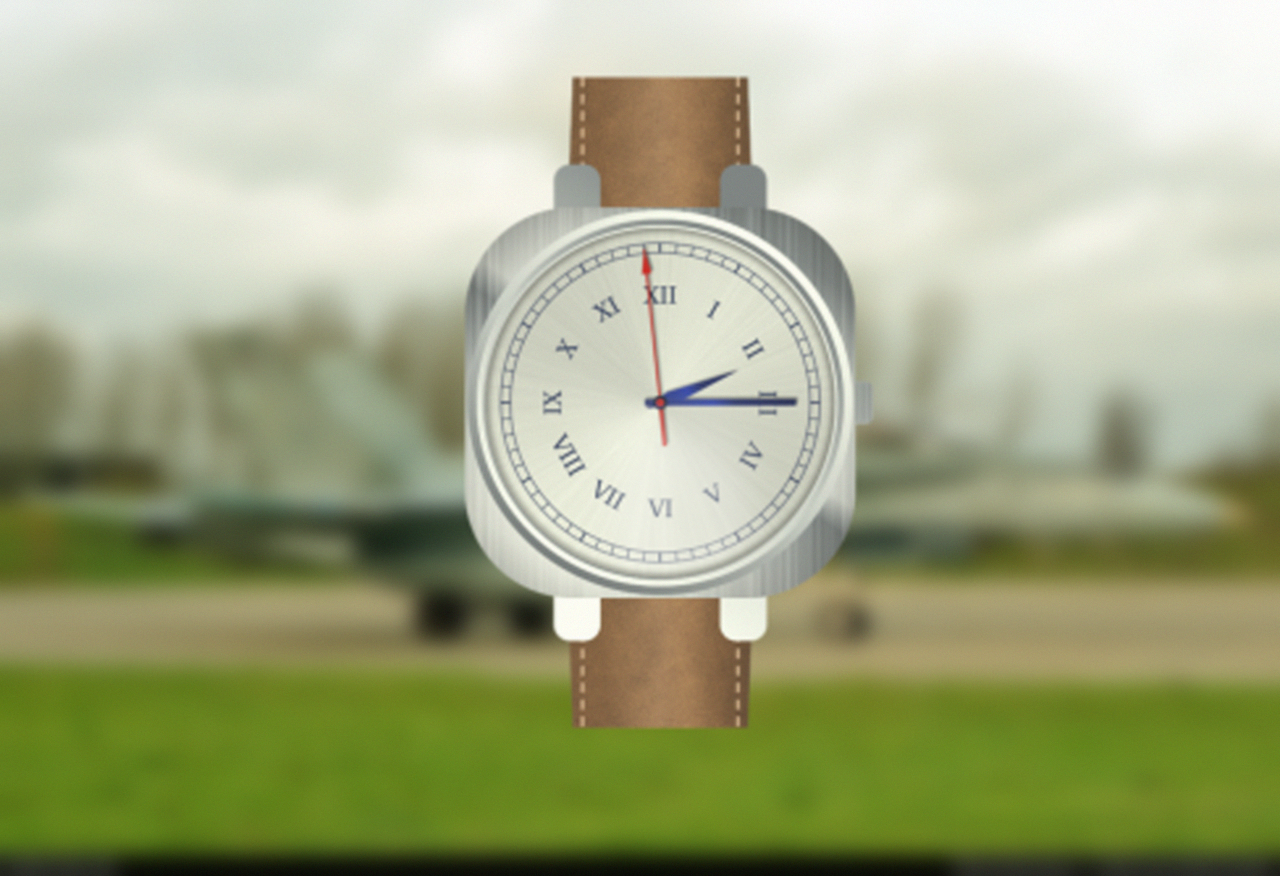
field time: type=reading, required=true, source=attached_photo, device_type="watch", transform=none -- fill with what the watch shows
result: 2:14:59
